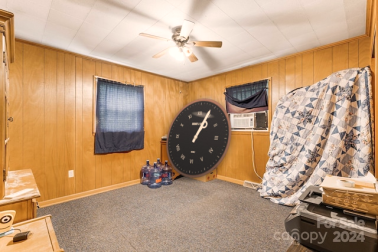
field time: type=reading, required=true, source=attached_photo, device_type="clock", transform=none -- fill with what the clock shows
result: 1:04
